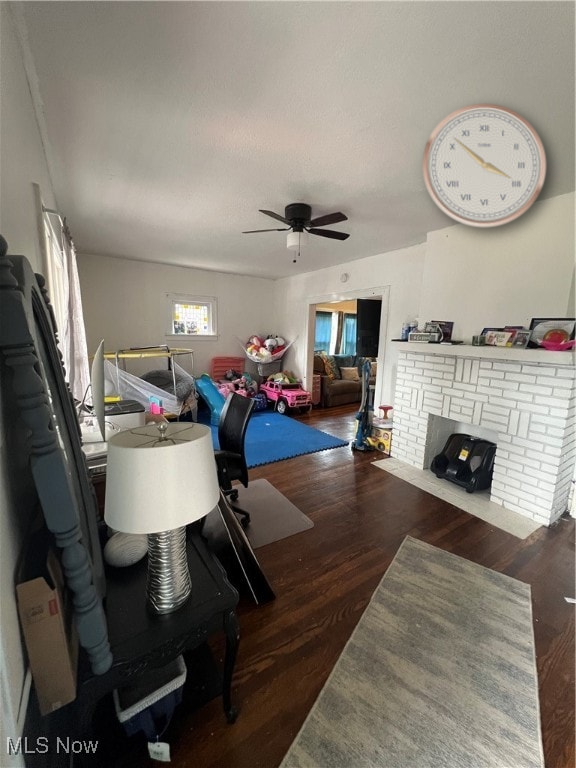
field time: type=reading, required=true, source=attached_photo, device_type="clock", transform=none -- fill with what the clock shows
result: 3:52
